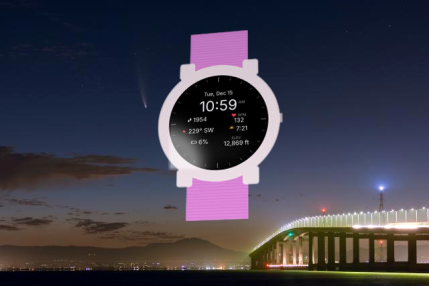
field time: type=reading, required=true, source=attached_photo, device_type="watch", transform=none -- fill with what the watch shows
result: 10:59
